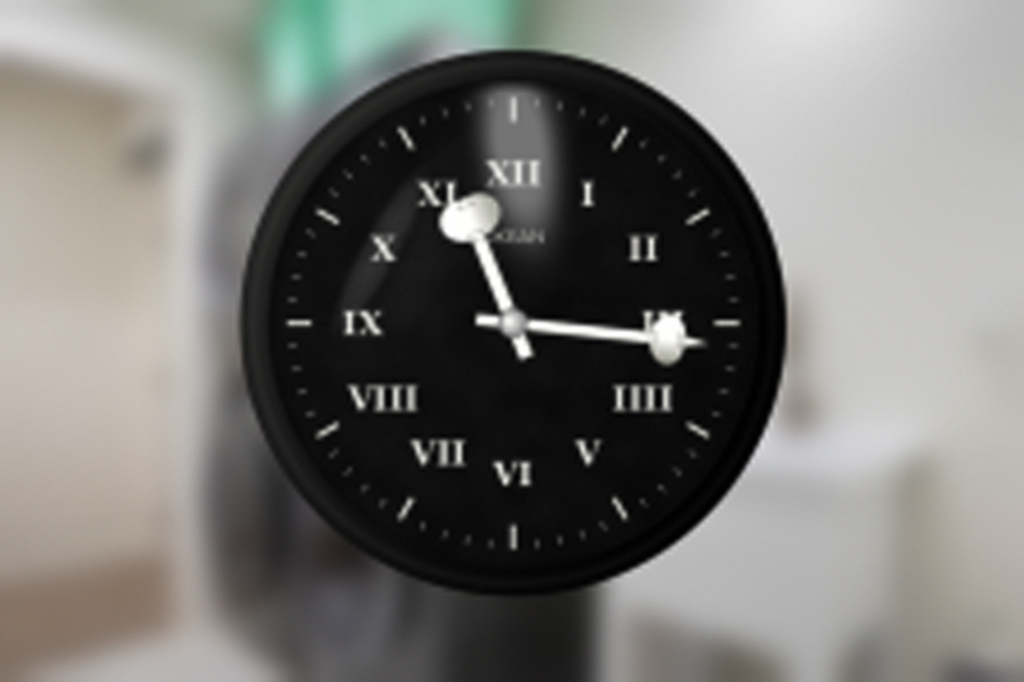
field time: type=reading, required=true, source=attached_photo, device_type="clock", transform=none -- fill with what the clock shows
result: 11:16
